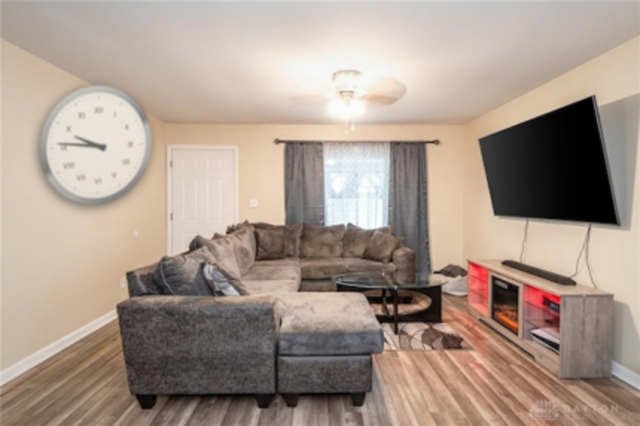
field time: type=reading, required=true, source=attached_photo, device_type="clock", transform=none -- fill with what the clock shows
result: 9:46
